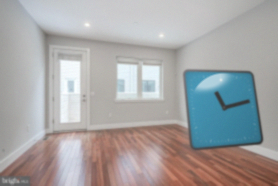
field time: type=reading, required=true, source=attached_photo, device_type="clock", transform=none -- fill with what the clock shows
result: 11:13
